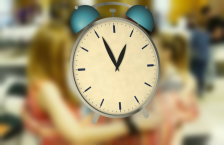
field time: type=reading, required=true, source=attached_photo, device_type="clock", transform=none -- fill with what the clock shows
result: 12:56
